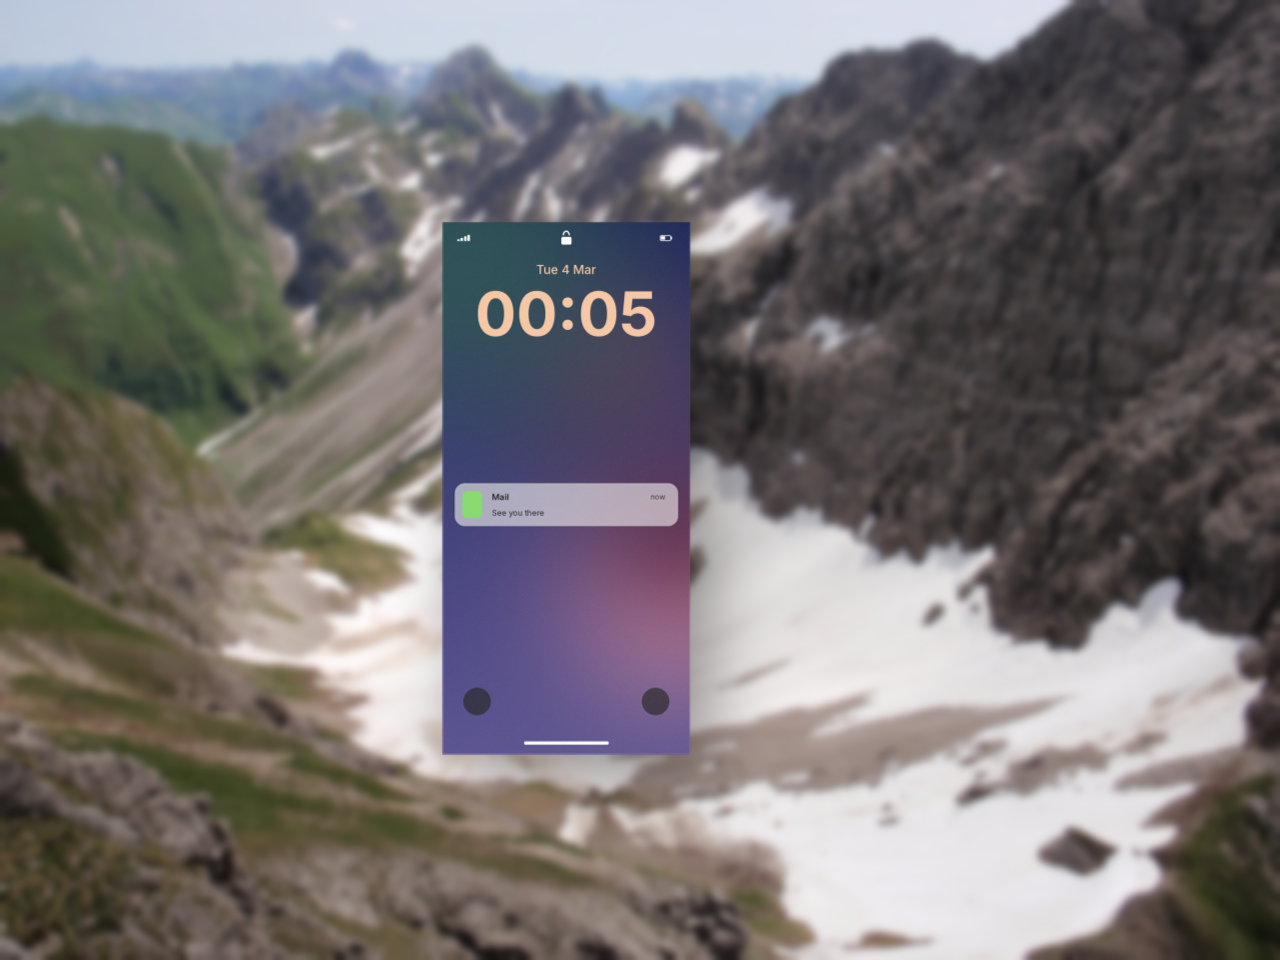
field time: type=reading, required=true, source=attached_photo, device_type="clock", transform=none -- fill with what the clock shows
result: 0:05
